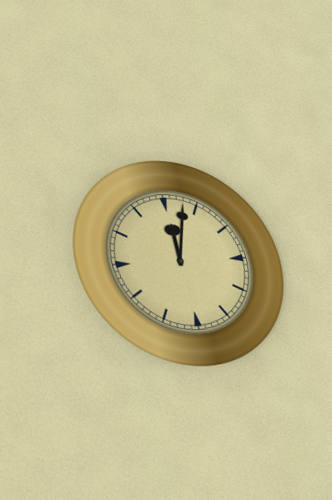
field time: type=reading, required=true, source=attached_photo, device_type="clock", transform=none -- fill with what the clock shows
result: 12:03
